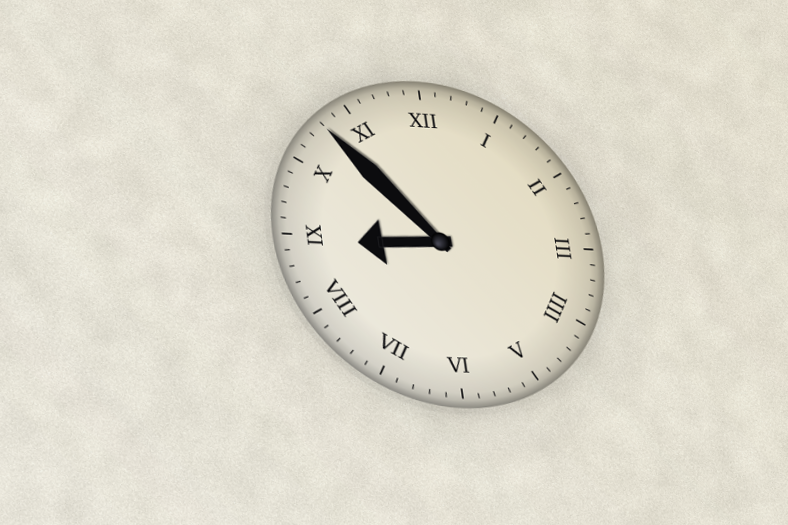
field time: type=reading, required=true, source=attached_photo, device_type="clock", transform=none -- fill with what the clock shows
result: 8:53
